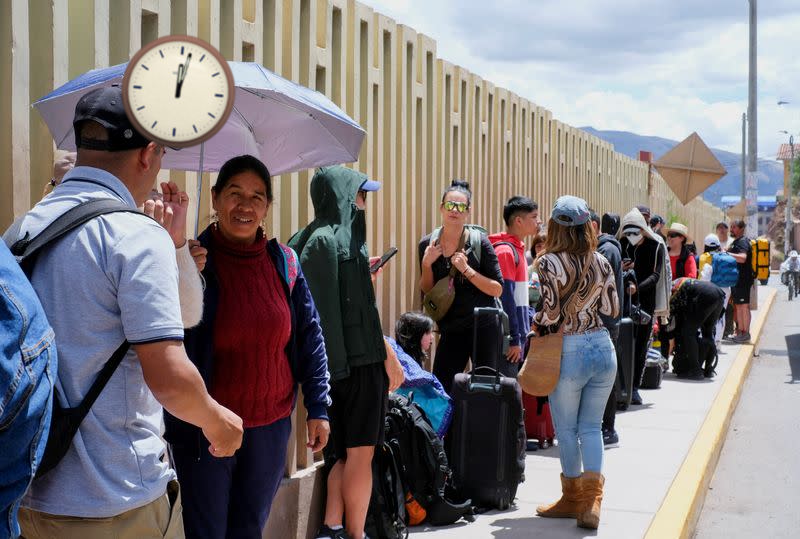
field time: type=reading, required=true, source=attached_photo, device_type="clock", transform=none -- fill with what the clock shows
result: 12:02
